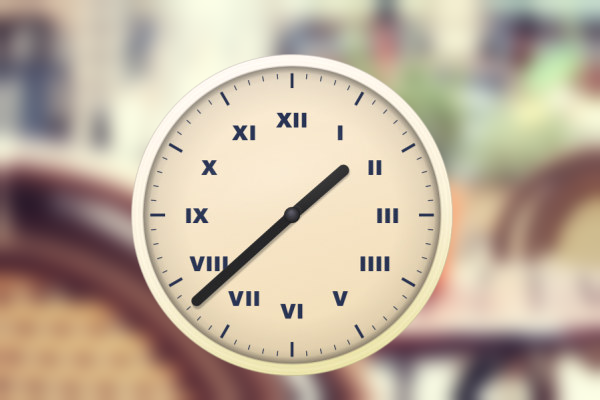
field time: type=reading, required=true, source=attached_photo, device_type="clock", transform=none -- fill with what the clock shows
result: 1:38
